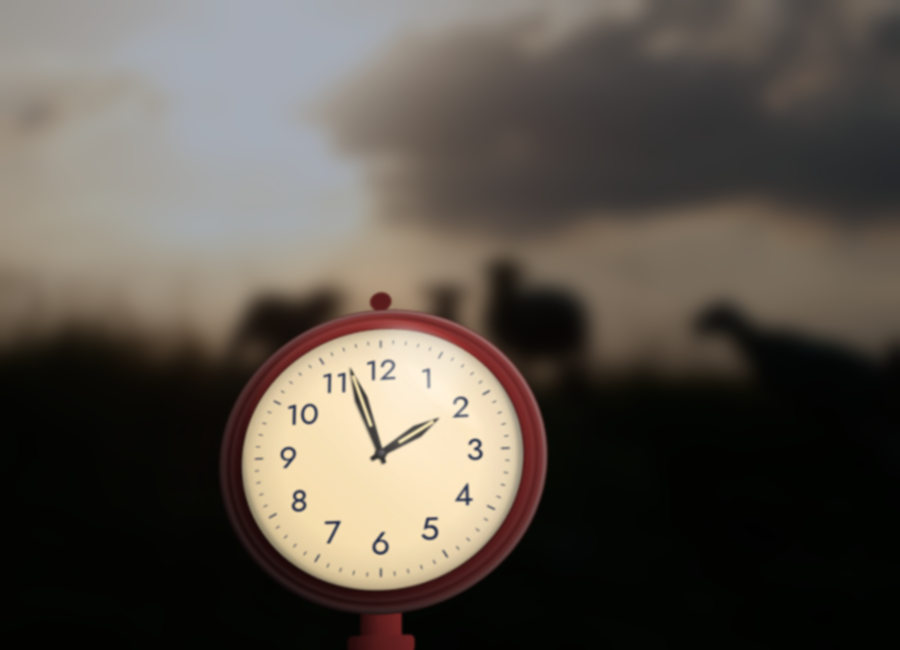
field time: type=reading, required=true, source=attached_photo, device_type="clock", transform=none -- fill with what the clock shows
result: 1:57
